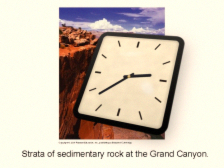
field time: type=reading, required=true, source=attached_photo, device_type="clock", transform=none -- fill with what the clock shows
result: 2:38
